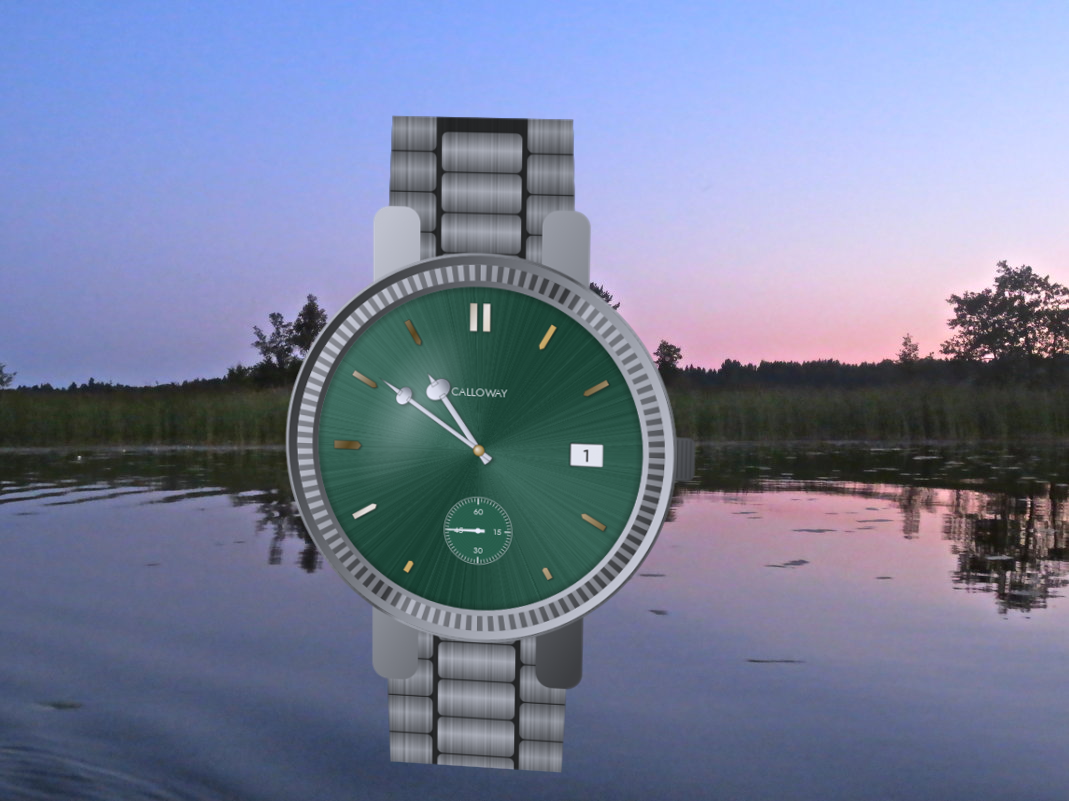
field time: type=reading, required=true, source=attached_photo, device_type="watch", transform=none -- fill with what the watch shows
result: 10:50:45
